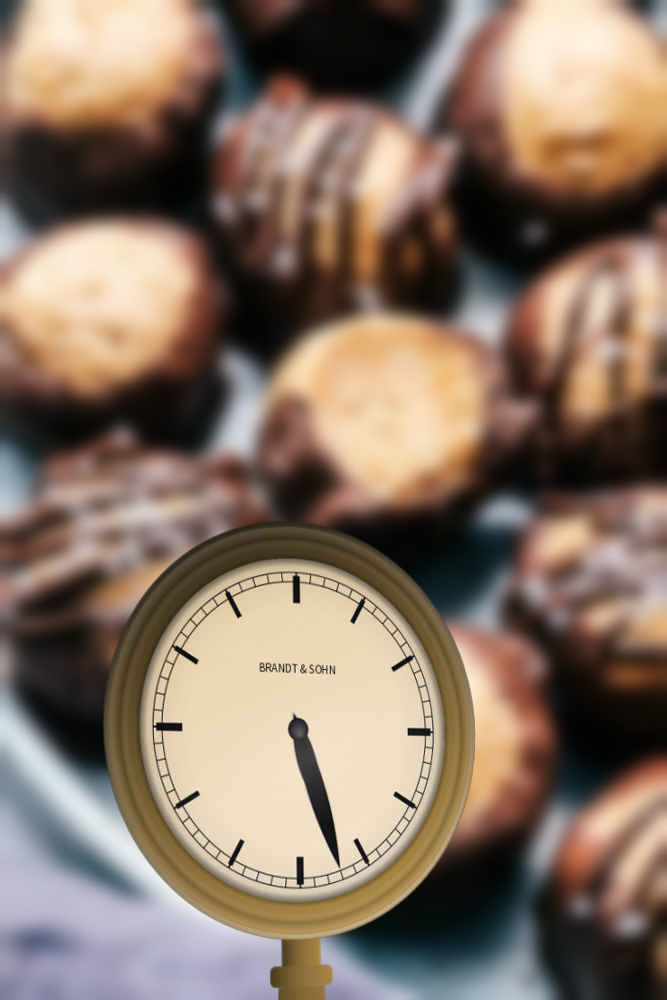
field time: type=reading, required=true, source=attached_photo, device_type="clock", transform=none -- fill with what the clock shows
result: 5:27
